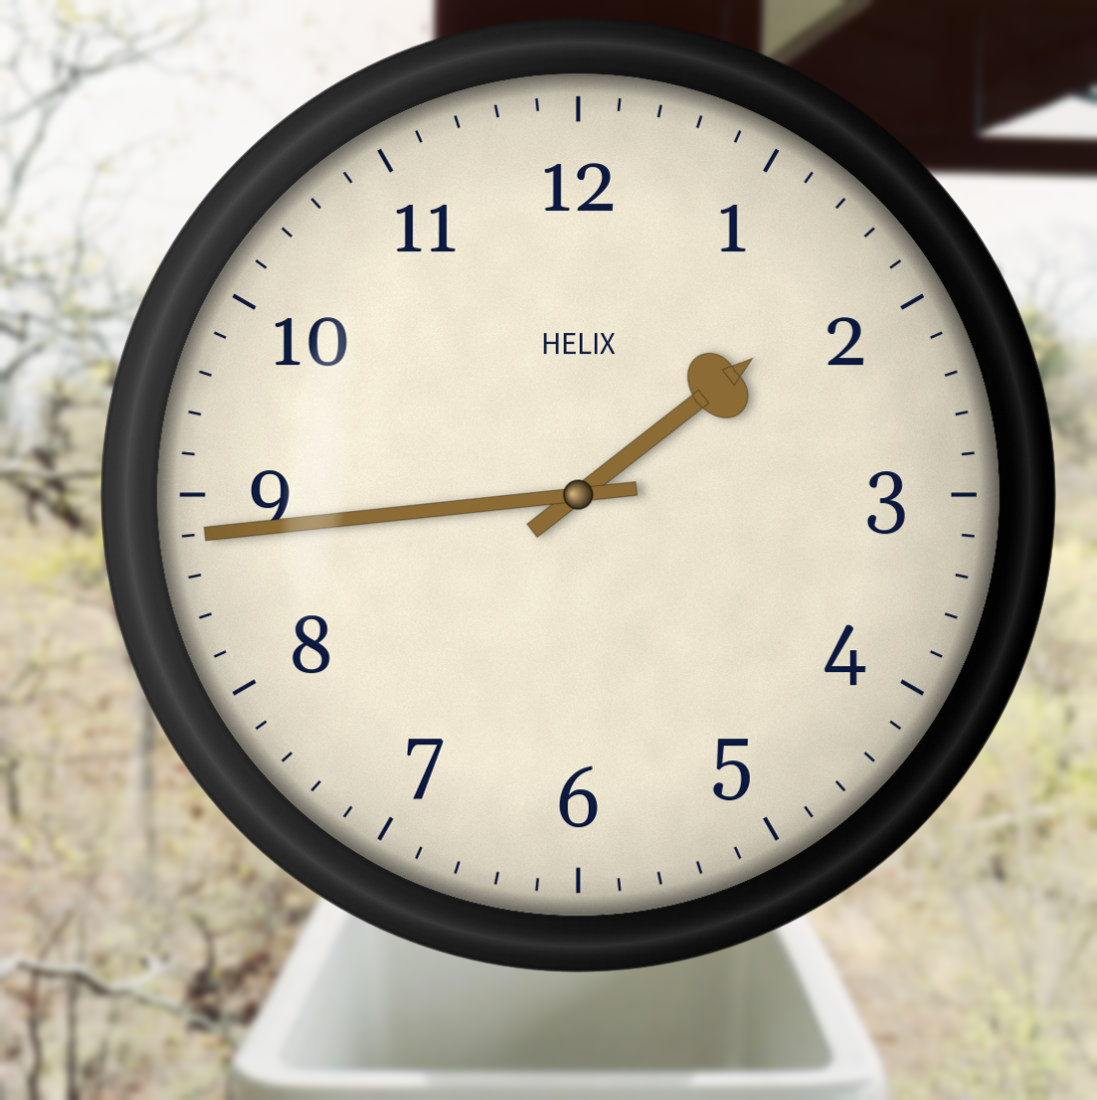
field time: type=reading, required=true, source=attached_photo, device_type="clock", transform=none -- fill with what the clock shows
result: 1:44
